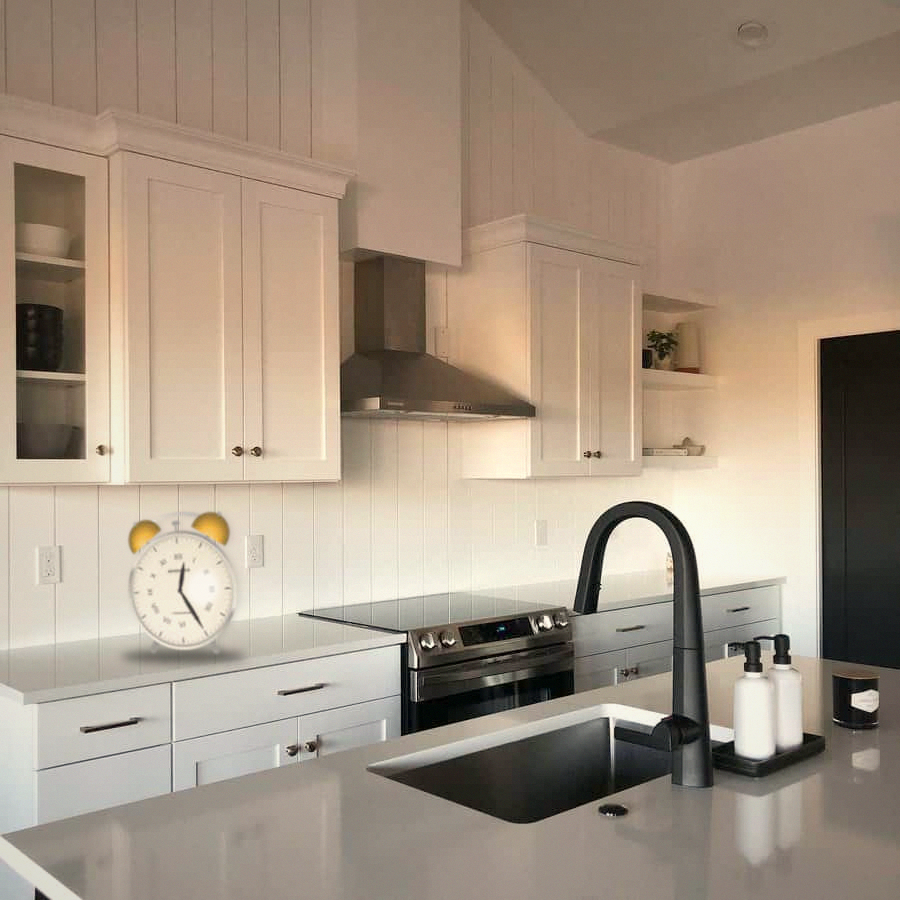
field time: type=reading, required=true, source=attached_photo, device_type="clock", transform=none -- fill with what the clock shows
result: 12:25
